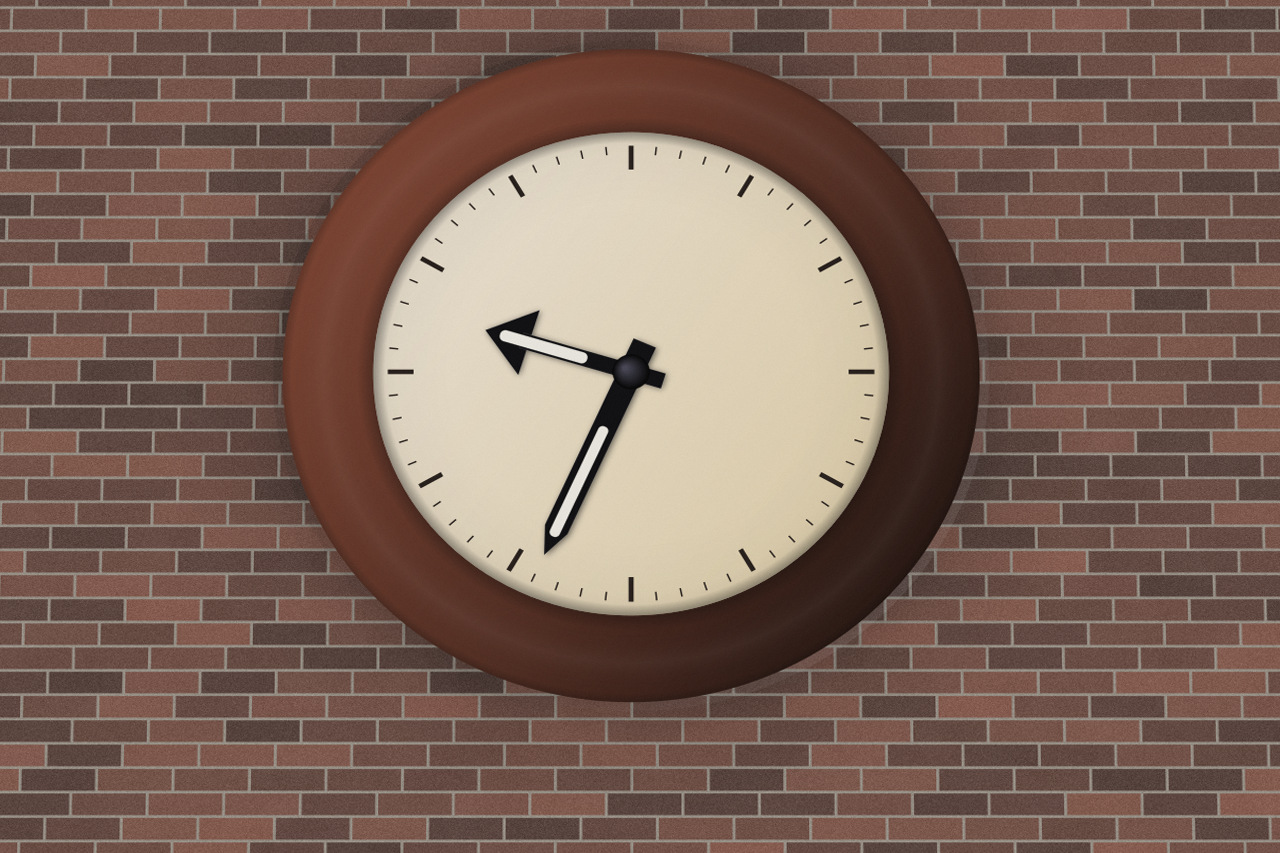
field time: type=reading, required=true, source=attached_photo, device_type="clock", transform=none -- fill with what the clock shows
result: 9:34
